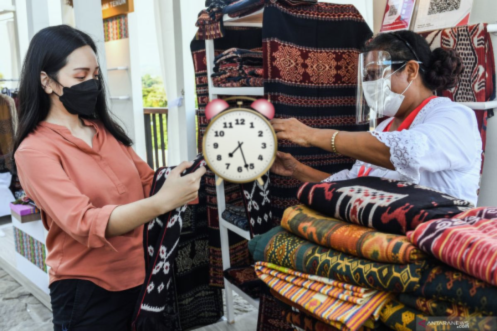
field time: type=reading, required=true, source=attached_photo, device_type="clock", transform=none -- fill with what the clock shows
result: 7:27
